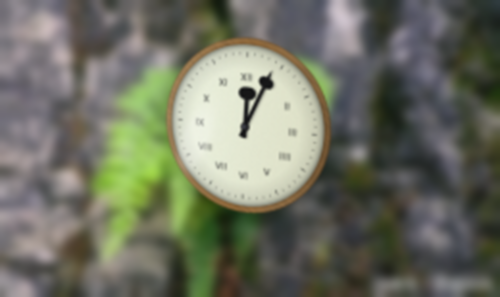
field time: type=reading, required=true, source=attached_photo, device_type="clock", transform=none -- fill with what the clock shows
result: 12:04
